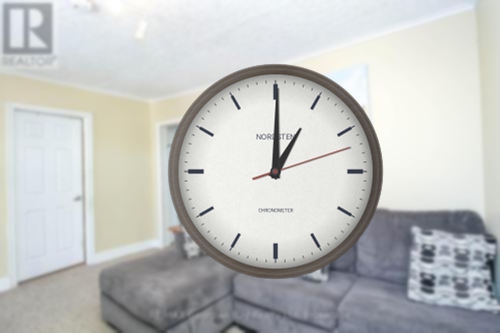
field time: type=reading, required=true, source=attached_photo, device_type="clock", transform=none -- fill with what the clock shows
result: 1:00:12
